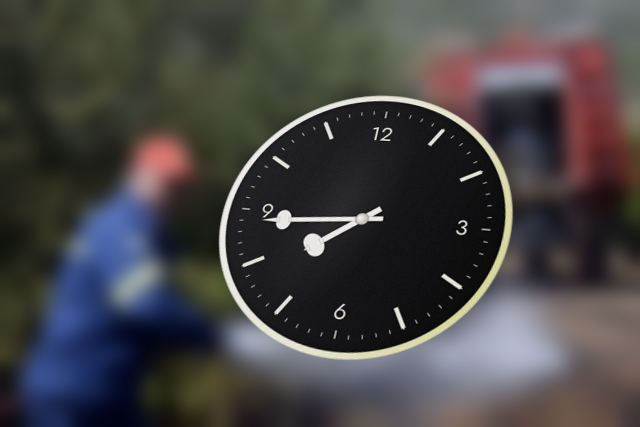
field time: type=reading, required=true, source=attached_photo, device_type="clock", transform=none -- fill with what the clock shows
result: 7:44
